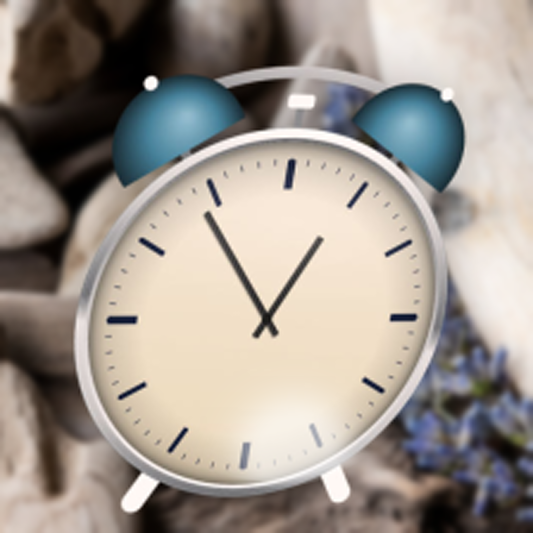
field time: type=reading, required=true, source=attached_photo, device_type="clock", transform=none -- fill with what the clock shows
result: 12:54
